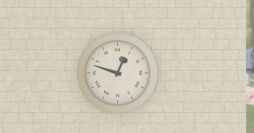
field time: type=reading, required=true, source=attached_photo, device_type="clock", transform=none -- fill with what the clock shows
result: 12:48
